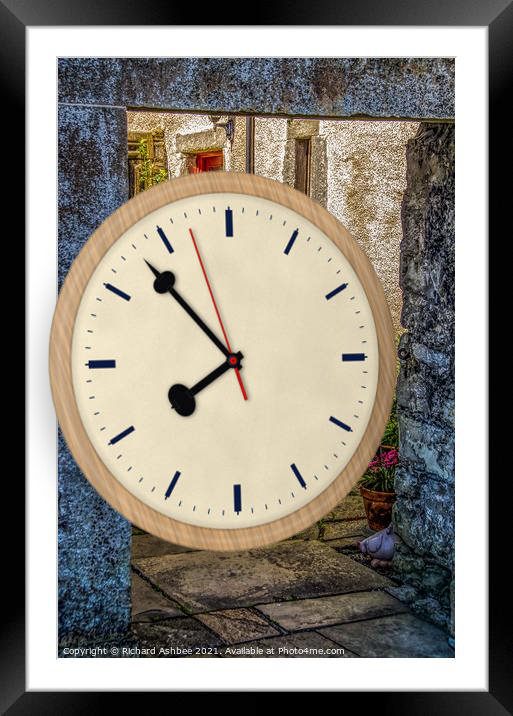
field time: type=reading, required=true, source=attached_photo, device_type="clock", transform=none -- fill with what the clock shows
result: 7:52:57
